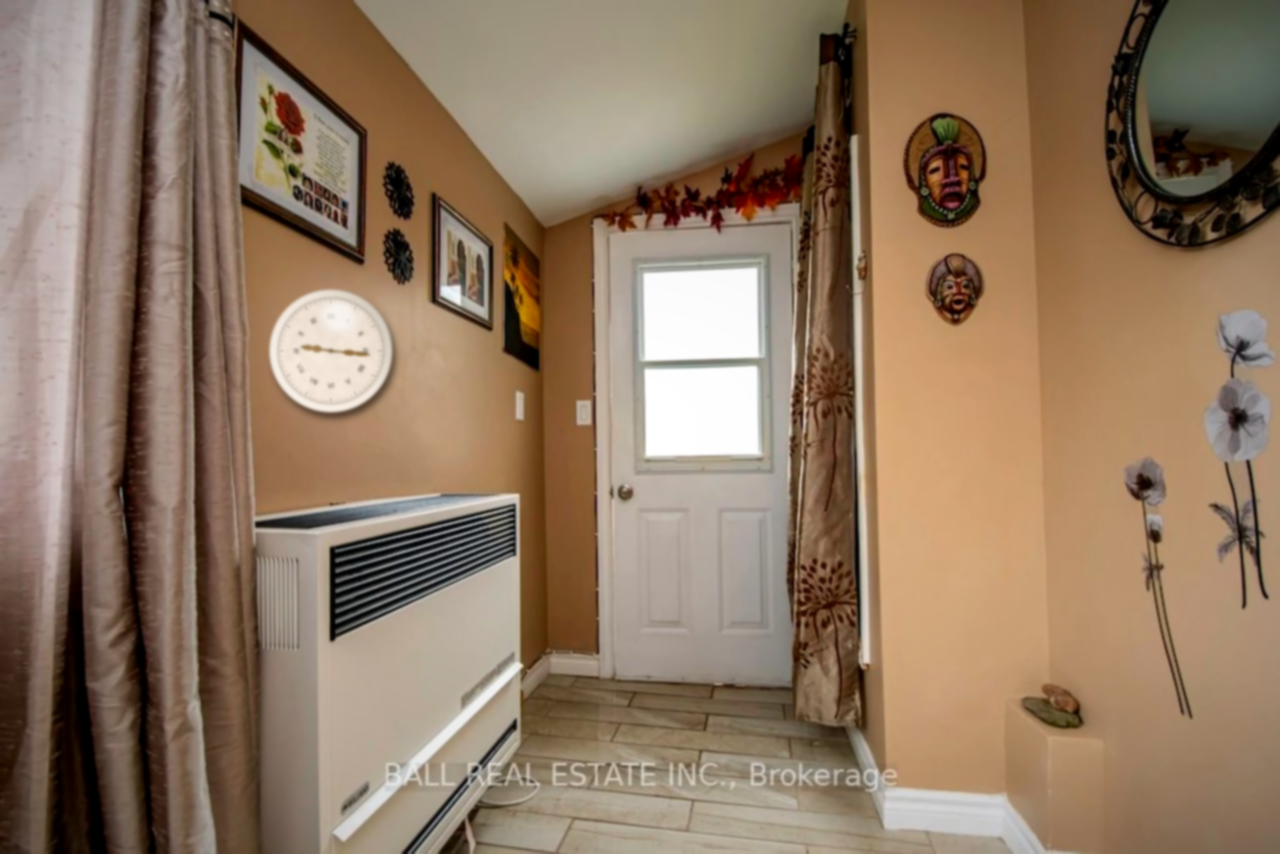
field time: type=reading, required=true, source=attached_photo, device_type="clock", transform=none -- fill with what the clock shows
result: 9:16
